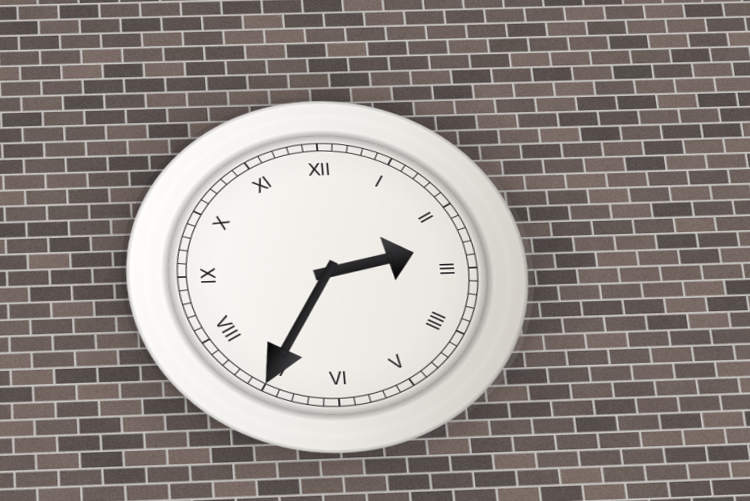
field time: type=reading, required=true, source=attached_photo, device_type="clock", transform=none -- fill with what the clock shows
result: 2:35
